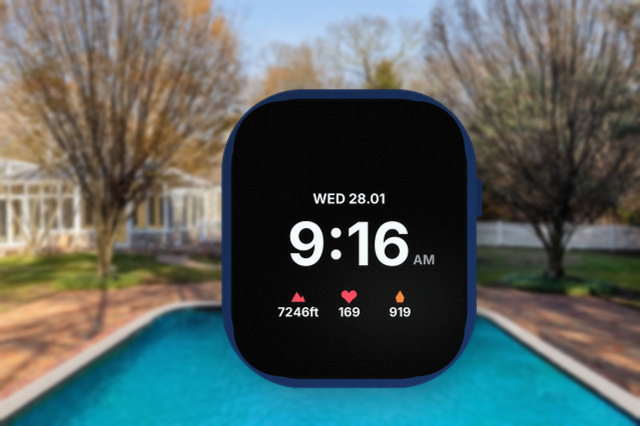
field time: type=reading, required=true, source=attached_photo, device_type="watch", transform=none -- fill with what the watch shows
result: 9:16
